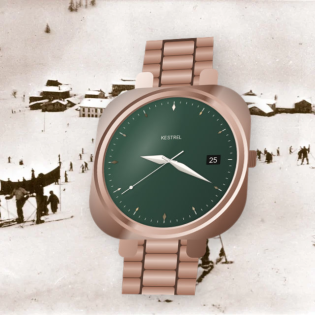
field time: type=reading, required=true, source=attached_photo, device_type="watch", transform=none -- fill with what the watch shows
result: 9:19:39
